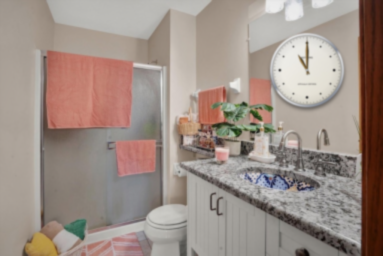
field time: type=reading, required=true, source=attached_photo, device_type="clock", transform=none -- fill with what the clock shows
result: 11:00
